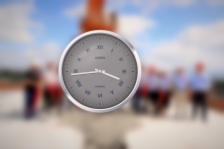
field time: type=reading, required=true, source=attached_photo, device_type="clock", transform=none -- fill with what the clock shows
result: 3:44
